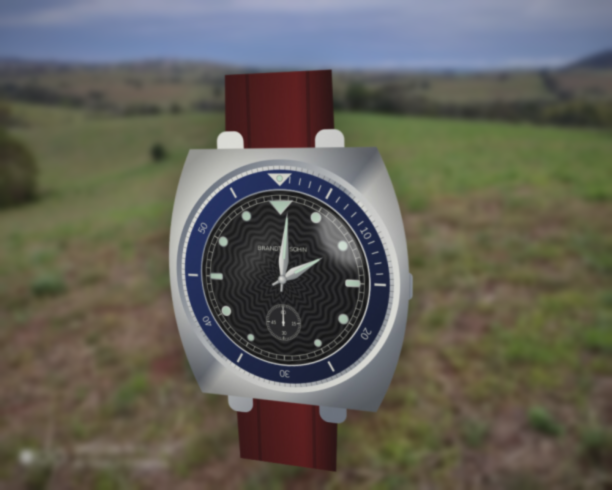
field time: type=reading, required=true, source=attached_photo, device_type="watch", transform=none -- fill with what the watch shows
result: 2:01
